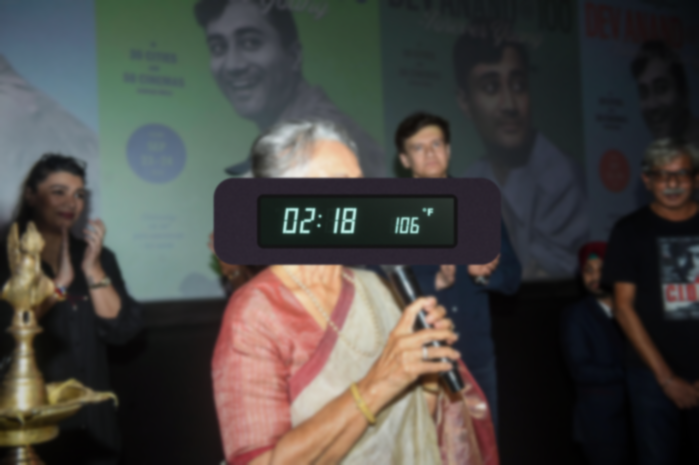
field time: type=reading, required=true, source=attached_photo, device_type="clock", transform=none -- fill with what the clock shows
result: 2:18
